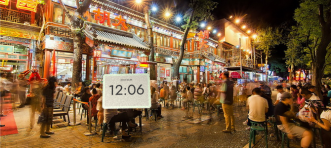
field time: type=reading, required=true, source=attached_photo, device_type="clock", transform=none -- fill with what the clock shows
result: 12:06
